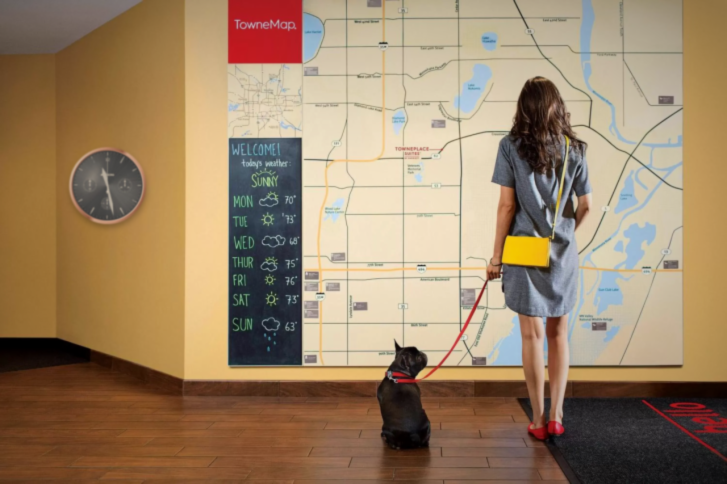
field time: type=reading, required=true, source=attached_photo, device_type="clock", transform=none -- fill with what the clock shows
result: 11:28
